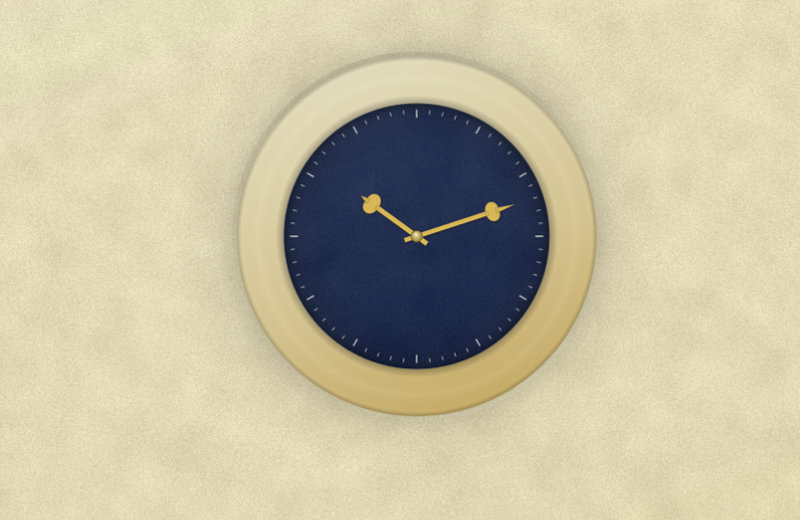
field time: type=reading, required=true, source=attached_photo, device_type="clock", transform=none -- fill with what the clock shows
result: 10:12
